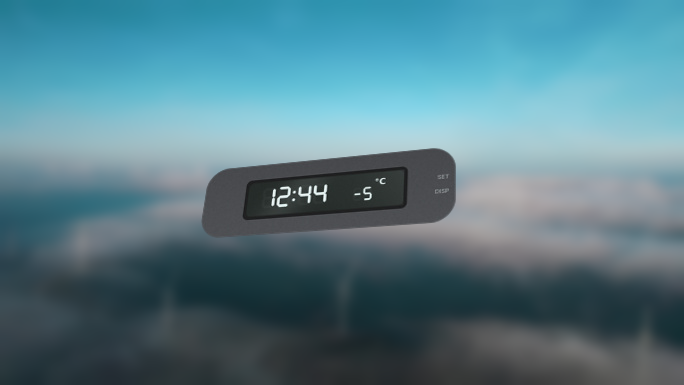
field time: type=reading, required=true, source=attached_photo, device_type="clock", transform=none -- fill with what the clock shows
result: 12:44
